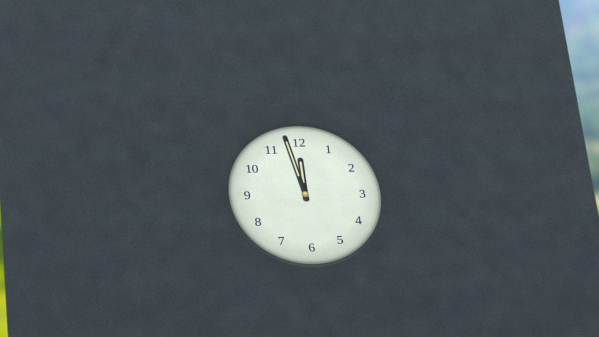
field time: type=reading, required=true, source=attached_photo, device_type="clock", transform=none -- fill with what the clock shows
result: 11:58
